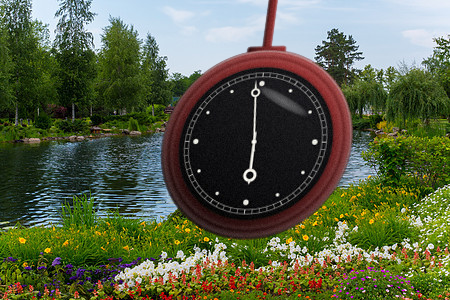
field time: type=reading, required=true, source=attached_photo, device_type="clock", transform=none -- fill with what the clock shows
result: 5:59
